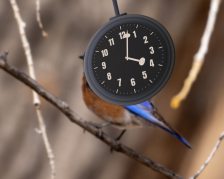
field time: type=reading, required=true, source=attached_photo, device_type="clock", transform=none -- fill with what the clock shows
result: 4:02
